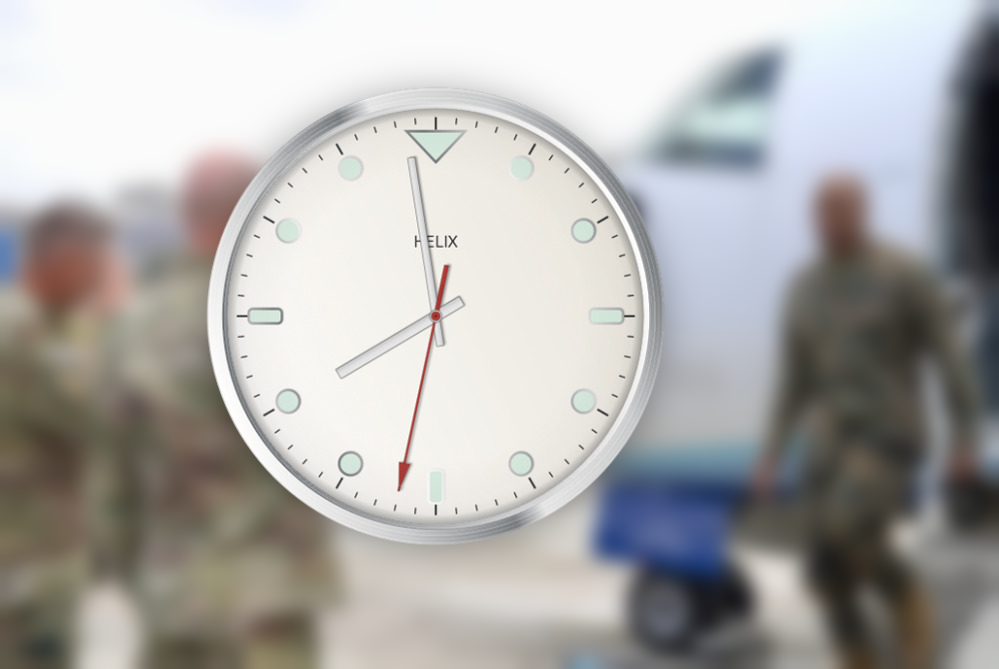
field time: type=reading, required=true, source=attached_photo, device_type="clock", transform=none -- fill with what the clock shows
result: 7:58:32
